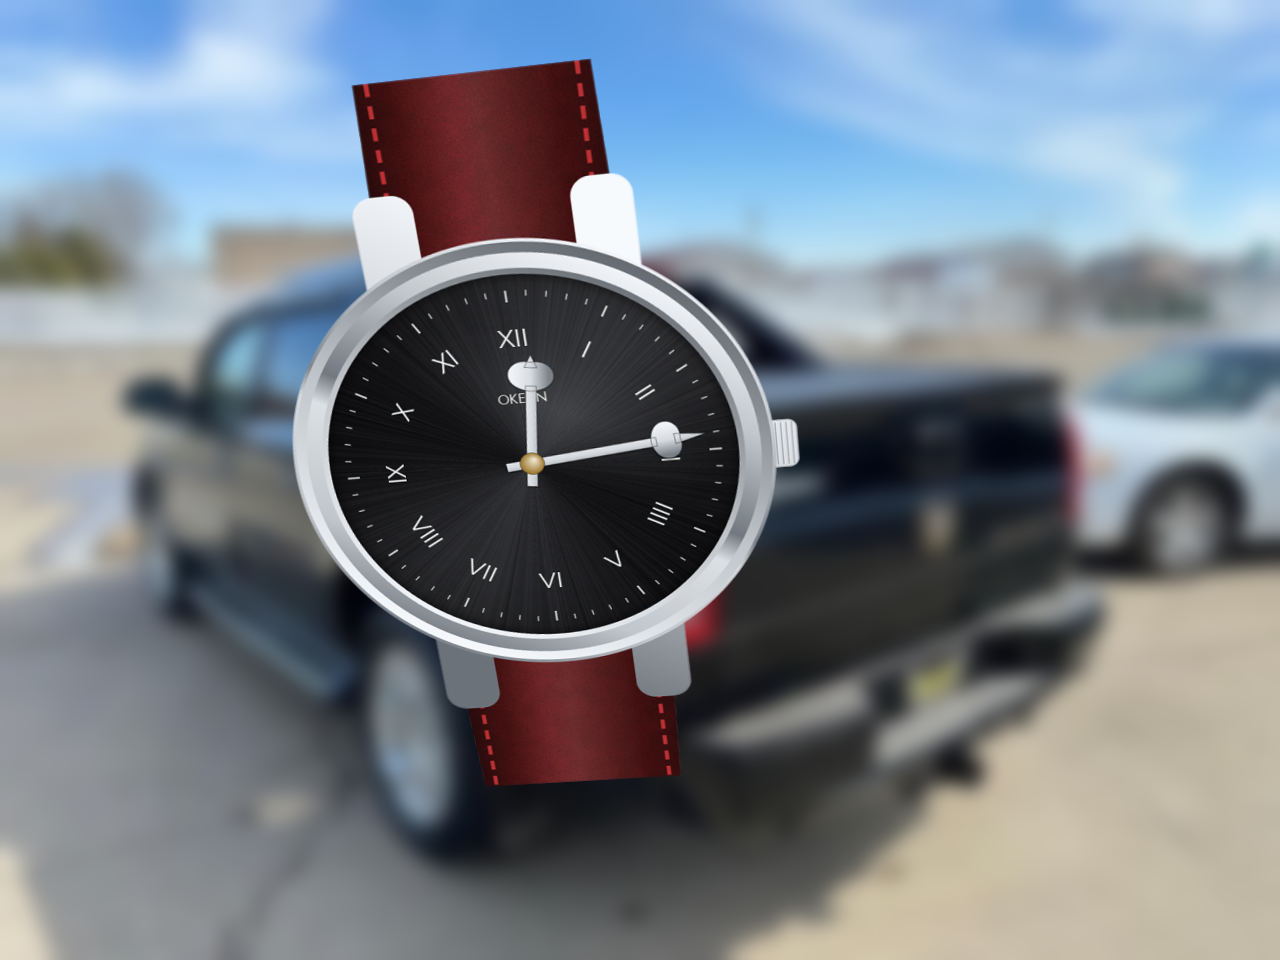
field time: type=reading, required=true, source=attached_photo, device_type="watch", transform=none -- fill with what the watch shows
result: 12:14
